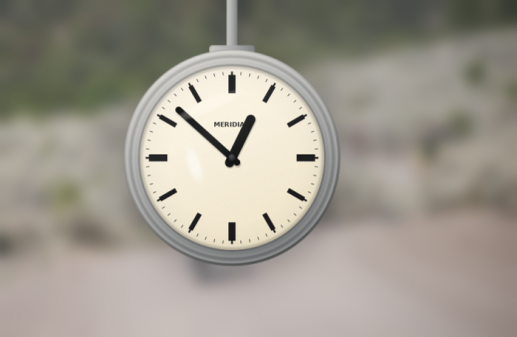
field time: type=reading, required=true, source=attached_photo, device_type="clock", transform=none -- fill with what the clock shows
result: 12:52
